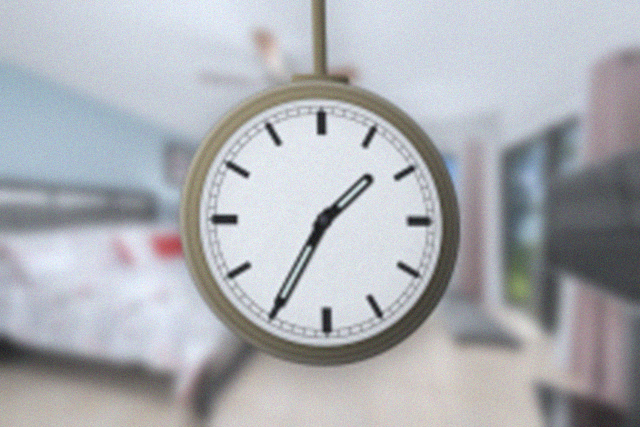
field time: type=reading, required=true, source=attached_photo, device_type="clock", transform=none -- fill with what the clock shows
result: 1:35
